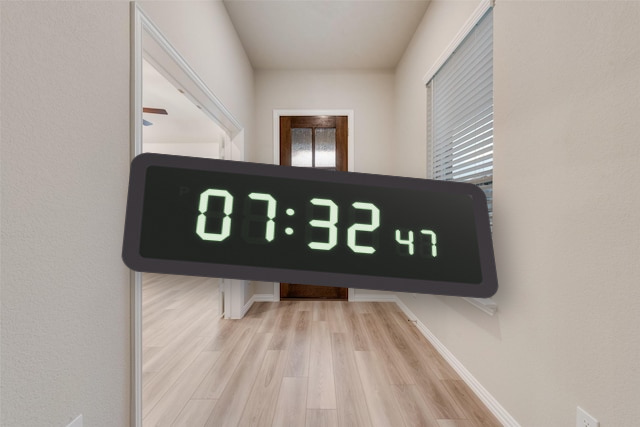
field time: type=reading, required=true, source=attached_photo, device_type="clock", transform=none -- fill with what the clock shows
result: 7:32:47
